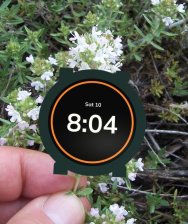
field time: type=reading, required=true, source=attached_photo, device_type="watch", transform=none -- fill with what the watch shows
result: 8:04
